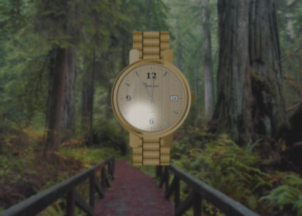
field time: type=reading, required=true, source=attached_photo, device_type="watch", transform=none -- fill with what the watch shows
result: 11:01
